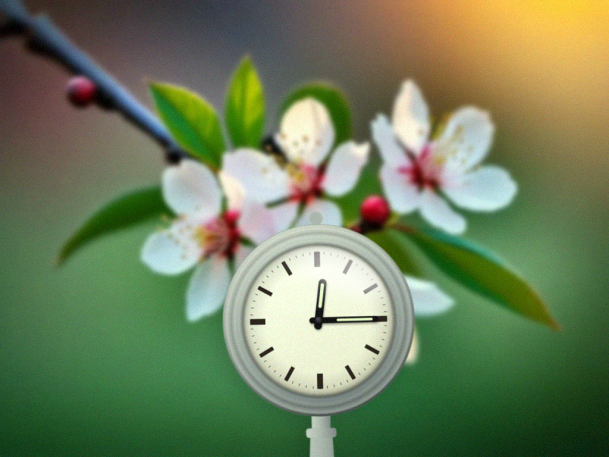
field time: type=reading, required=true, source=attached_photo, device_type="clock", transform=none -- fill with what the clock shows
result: 12:15
